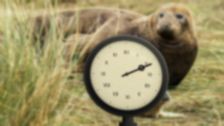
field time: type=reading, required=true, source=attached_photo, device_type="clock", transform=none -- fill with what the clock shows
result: 2:11
